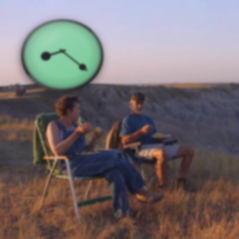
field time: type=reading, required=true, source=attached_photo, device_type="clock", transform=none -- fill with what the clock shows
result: 8:22
